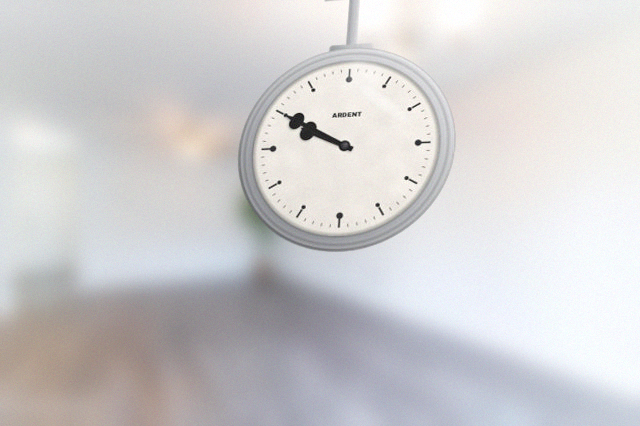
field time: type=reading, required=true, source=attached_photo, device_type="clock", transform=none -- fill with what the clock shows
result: 9:50
